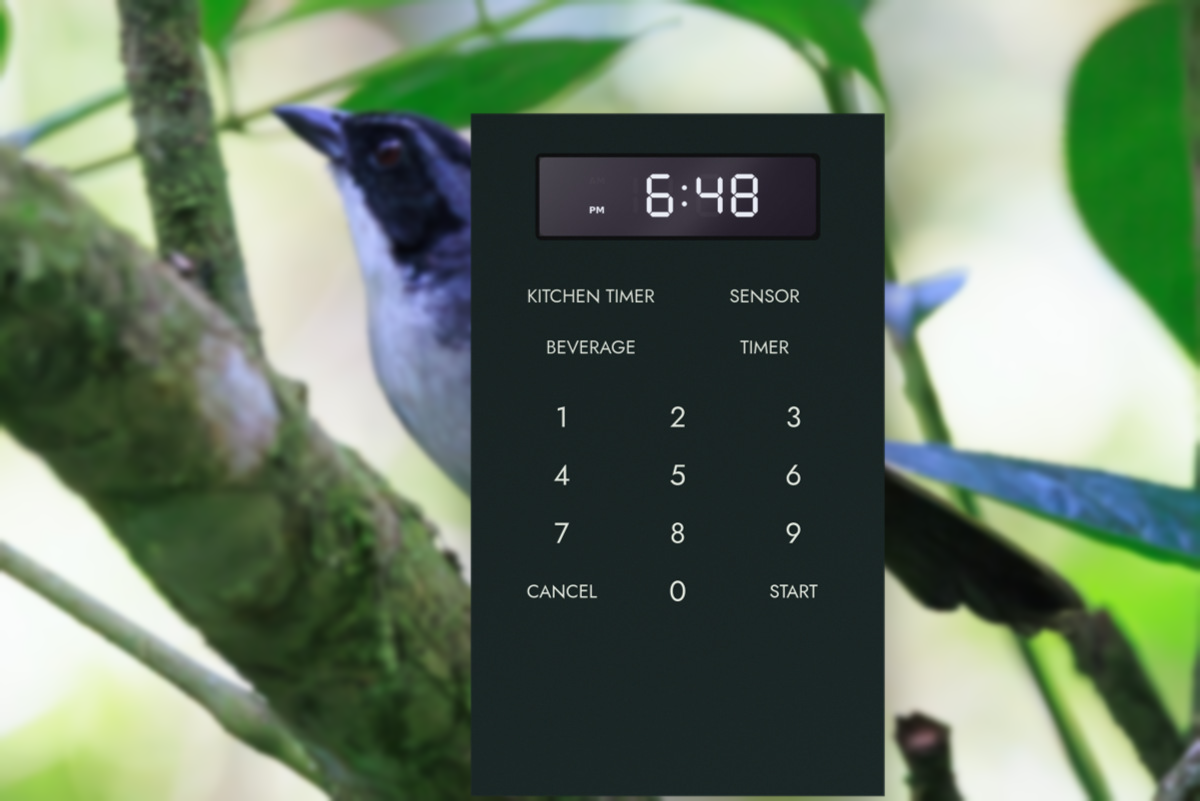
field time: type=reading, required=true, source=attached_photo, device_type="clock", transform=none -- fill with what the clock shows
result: 6:48
